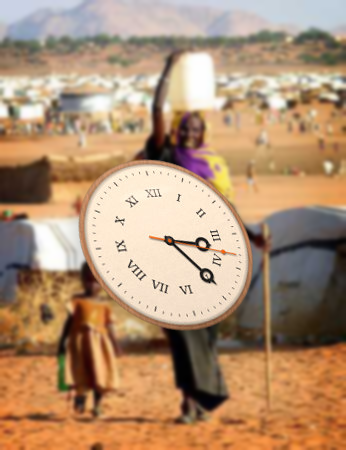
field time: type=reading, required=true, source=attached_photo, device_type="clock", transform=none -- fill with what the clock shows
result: 3:24:18
